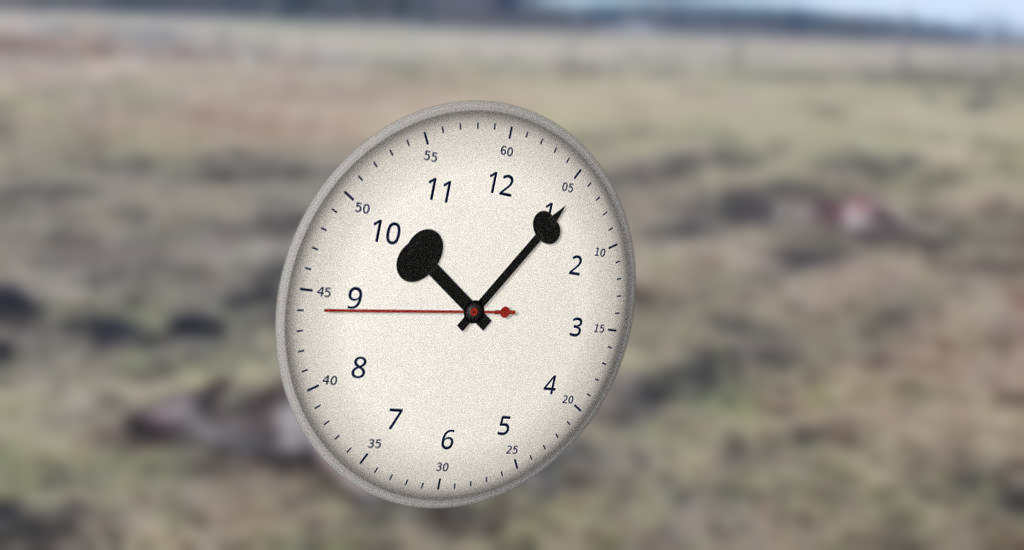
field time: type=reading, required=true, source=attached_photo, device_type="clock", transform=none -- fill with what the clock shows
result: 10:05:44
